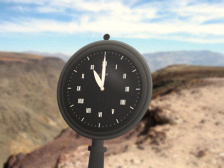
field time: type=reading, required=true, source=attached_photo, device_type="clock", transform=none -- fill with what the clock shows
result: 11:00
